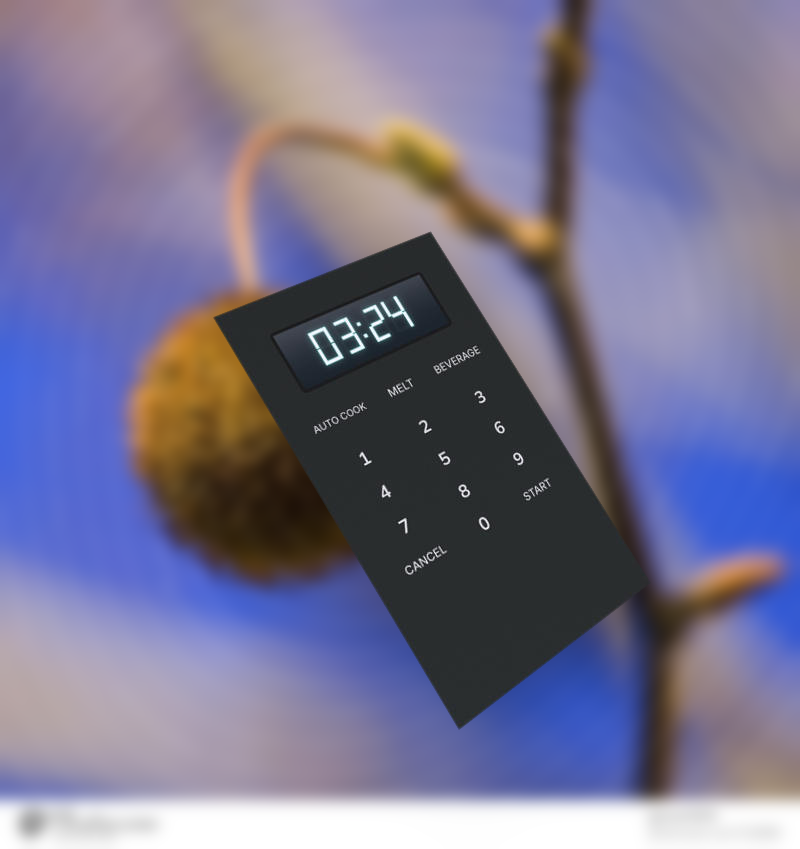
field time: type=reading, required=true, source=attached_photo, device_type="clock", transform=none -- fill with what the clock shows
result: 3:24
